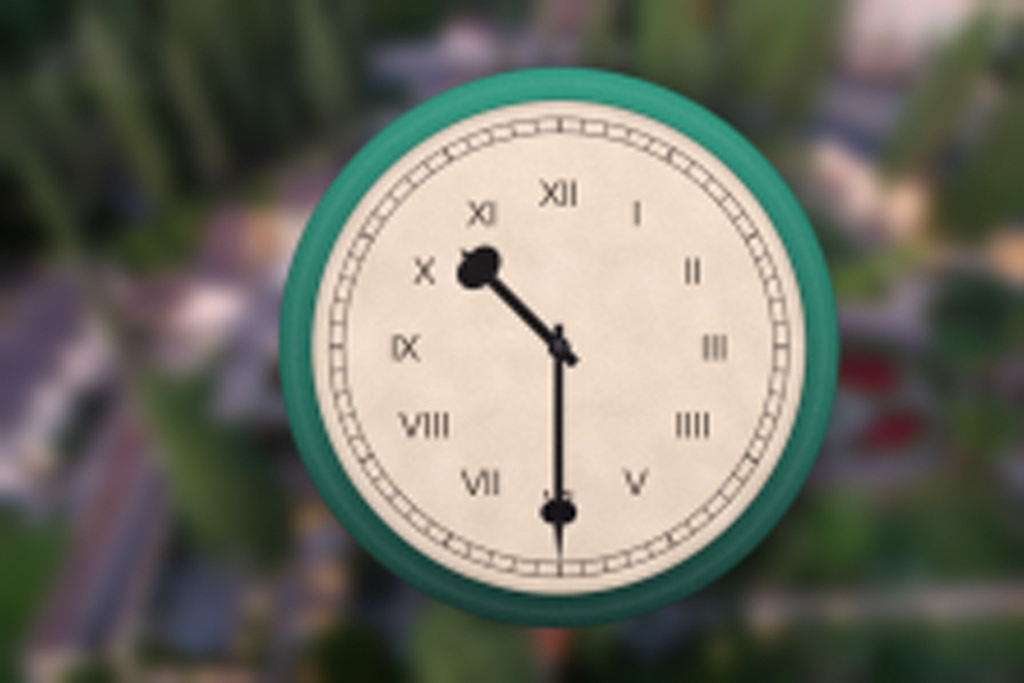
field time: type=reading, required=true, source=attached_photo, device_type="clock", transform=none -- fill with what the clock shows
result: 10:30
